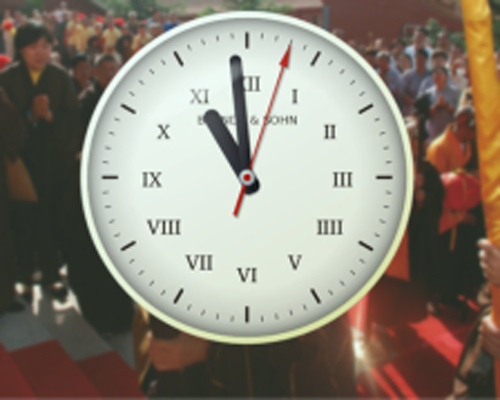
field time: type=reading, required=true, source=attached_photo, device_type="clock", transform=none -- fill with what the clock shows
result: 10:59:03
